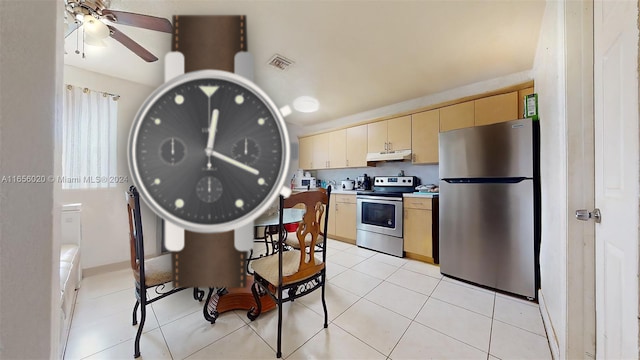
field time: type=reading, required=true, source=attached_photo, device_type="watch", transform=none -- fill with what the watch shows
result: 12:19
